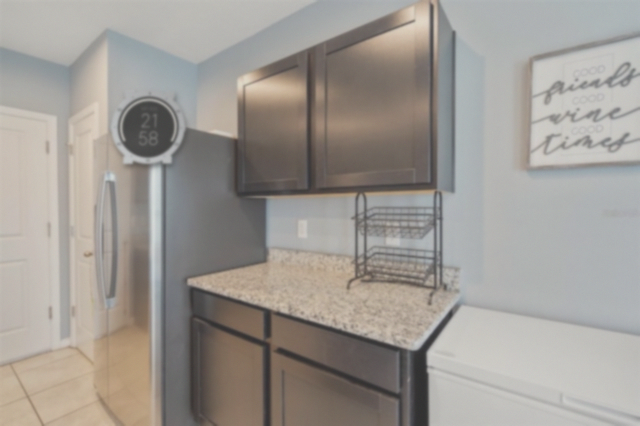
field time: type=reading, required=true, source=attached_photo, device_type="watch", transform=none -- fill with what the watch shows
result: 21:58
